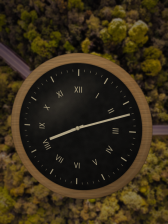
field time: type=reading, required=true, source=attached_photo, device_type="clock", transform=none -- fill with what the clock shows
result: 8:12
